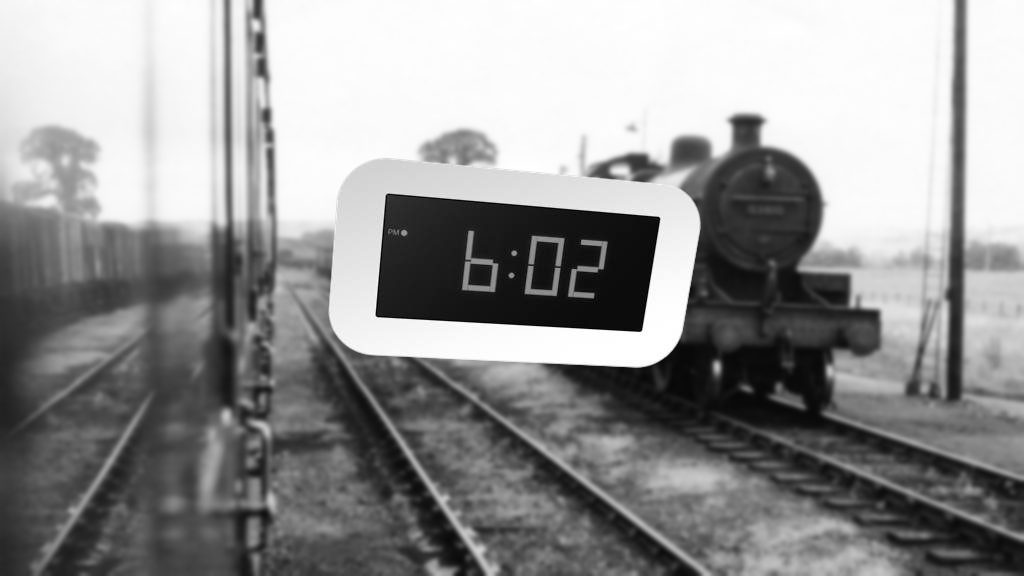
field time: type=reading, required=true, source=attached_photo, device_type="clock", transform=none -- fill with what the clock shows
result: 6:02
